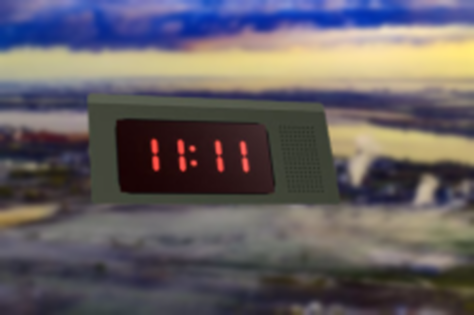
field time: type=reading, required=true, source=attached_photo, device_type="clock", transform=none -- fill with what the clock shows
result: 11:11
